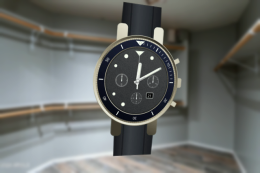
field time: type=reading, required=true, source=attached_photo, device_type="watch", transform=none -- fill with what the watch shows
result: 12:10
